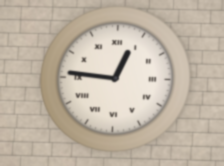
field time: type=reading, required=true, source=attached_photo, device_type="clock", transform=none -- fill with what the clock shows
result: 12:46
